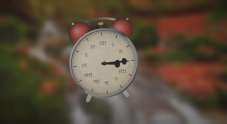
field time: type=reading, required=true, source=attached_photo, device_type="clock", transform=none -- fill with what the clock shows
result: 3:15
